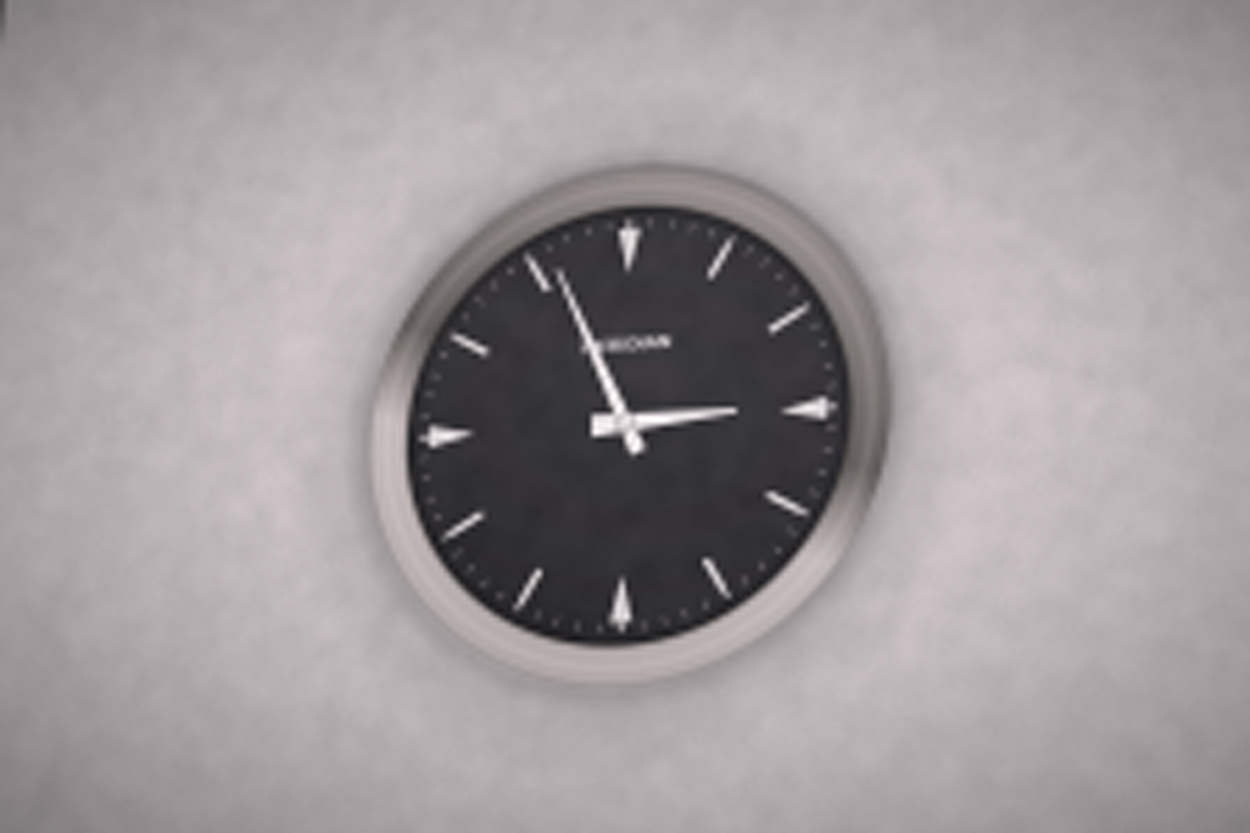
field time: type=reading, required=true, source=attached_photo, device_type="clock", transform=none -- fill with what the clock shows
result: 2:56
